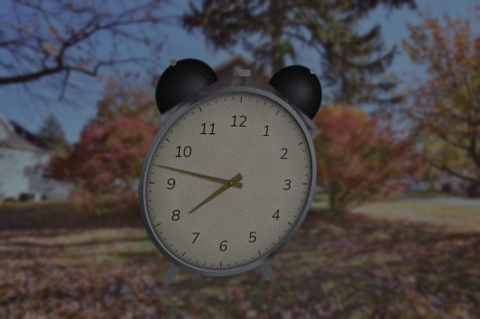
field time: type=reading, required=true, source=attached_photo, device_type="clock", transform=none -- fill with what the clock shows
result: 7:47
